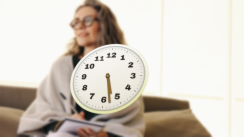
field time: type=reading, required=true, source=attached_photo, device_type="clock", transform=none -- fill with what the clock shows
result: 5:28
